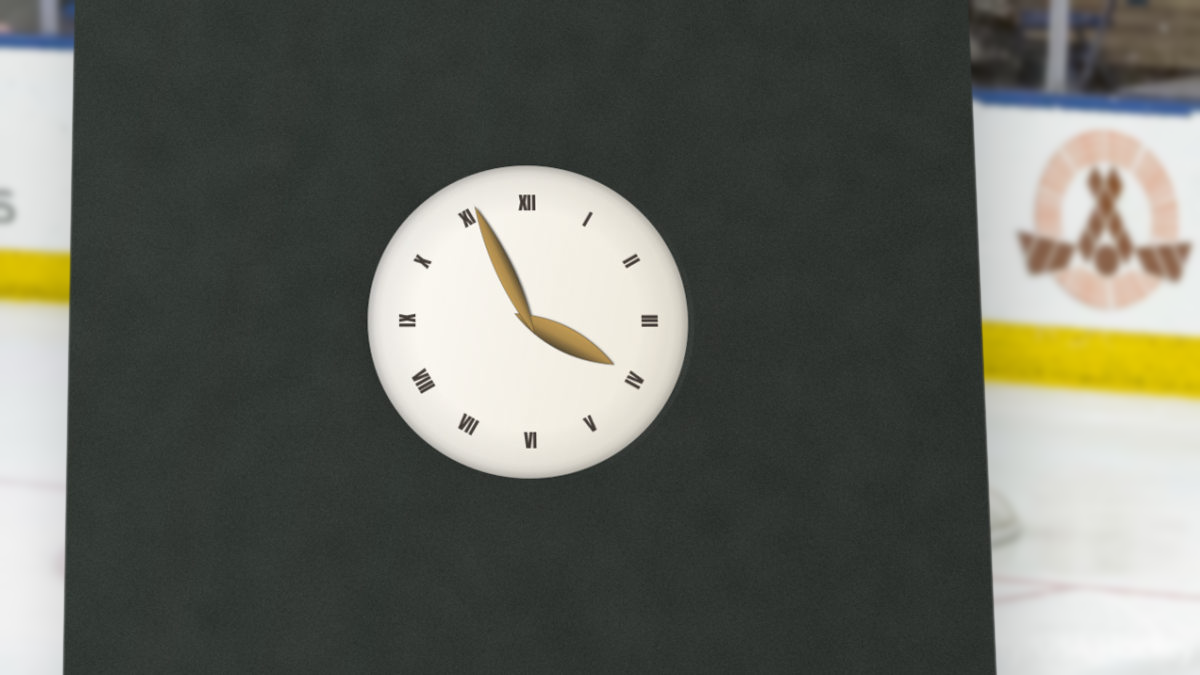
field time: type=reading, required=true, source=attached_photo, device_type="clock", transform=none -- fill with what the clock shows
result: 3:56
